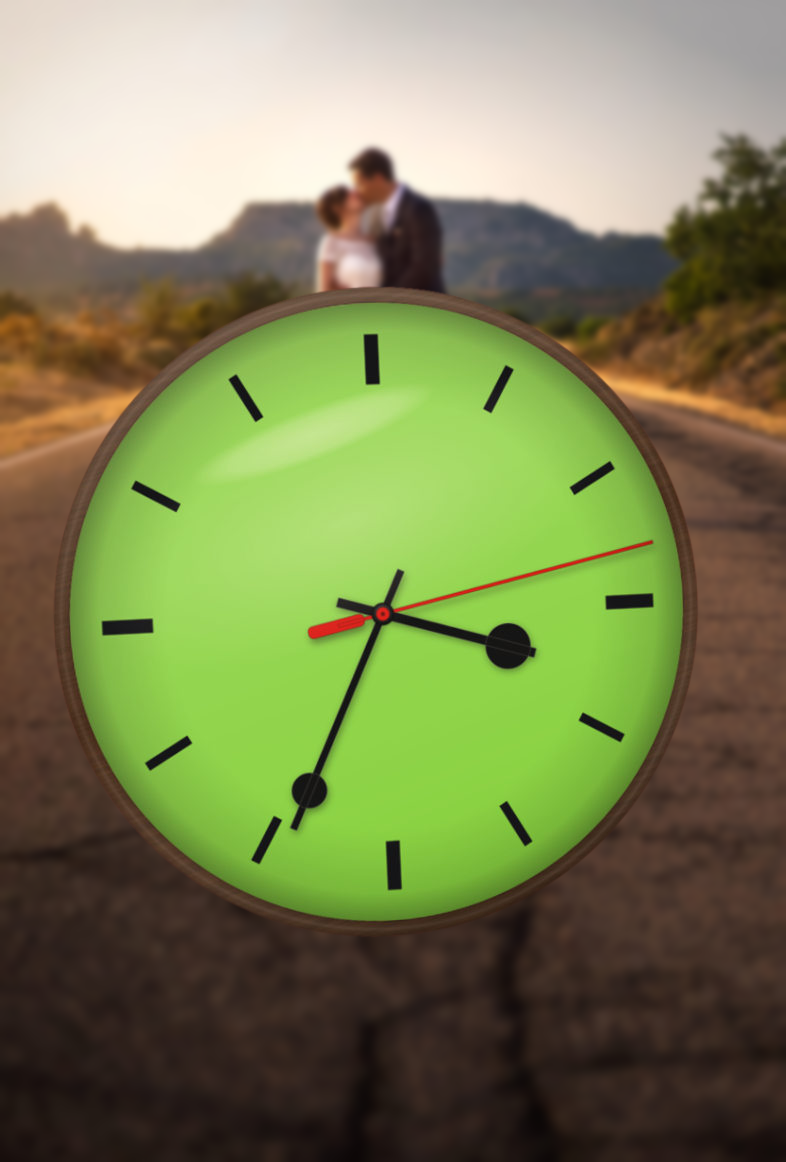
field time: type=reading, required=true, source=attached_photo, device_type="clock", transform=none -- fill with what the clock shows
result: 3:34:13
